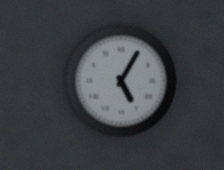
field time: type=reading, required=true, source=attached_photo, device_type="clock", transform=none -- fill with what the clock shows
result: 5:05
